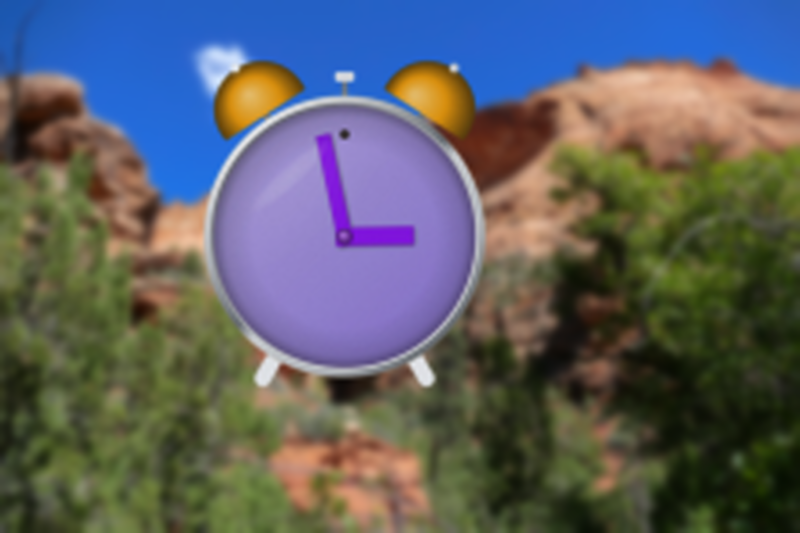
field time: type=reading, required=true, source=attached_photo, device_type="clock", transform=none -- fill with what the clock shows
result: 2:58
